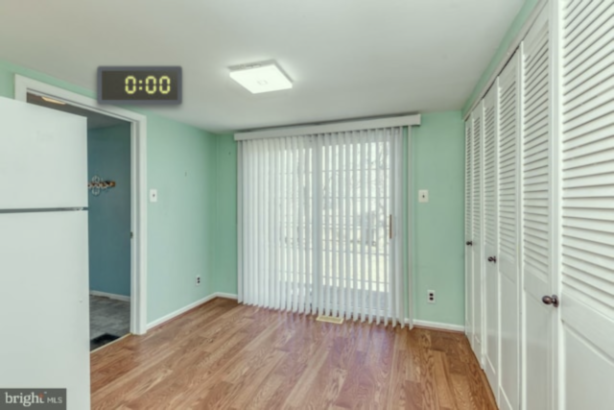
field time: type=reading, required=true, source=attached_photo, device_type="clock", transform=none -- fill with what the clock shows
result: 0:00
